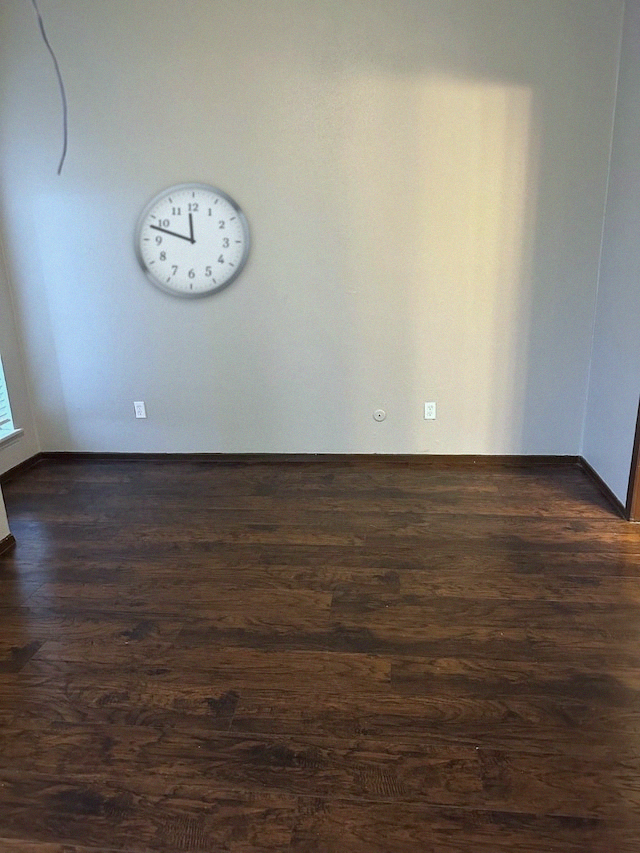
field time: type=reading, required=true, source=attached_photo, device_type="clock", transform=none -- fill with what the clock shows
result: 11:48
